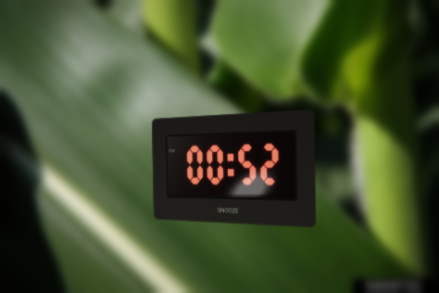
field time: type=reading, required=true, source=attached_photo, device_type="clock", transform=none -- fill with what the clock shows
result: 0:52
